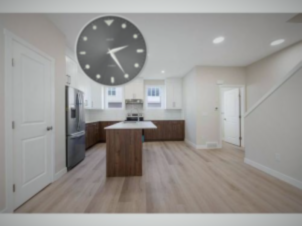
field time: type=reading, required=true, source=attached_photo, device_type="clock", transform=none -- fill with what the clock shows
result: 2:25
